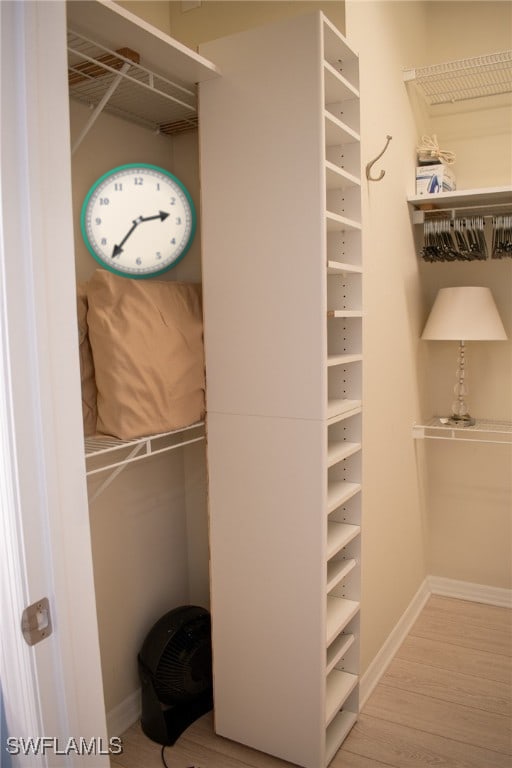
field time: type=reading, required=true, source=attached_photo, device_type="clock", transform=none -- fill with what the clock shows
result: 2:36
